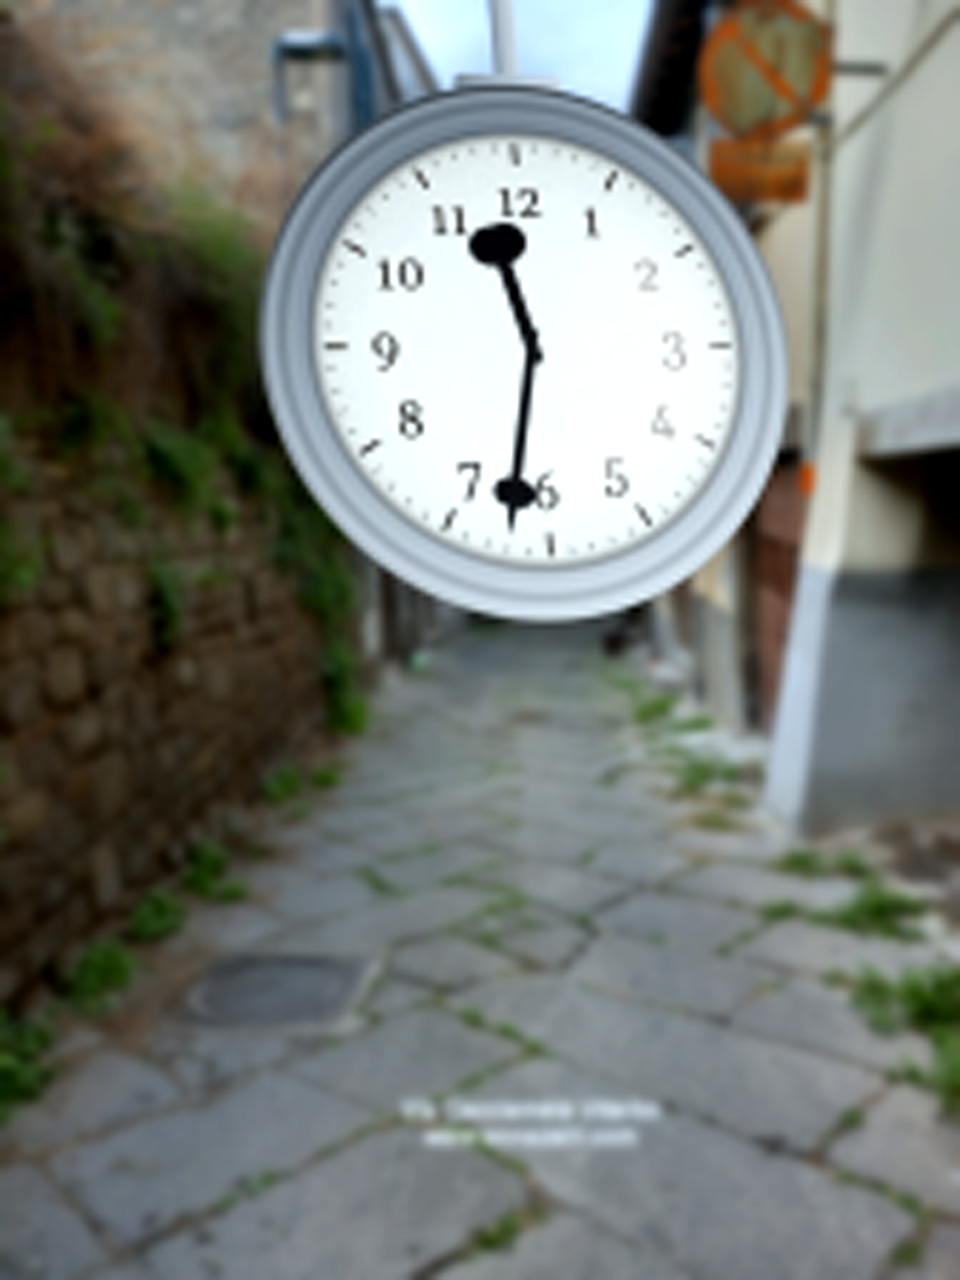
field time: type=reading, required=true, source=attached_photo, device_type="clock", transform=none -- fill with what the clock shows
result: 11:32
